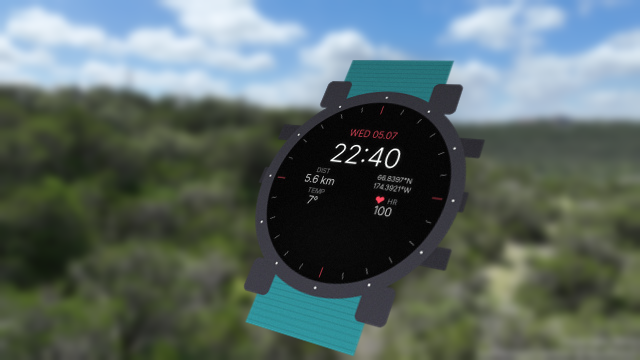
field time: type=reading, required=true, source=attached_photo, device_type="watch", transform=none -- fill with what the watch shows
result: 22:40
